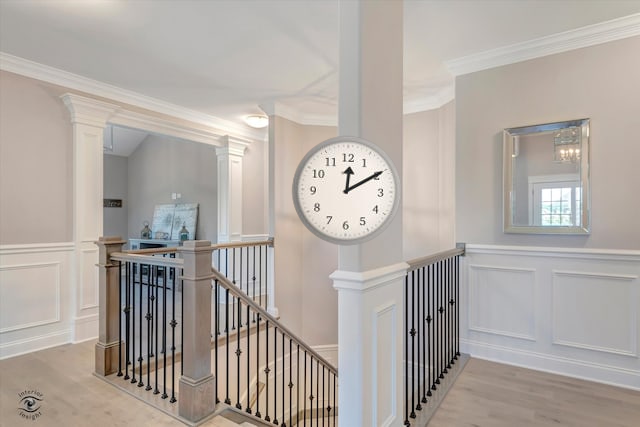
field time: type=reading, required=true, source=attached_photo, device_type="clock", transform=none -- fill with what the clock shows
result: 12:10
